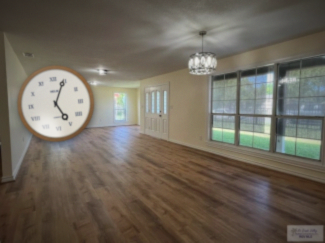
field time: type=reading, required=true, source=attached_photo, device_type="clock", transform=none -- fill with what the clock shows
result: 5:04
